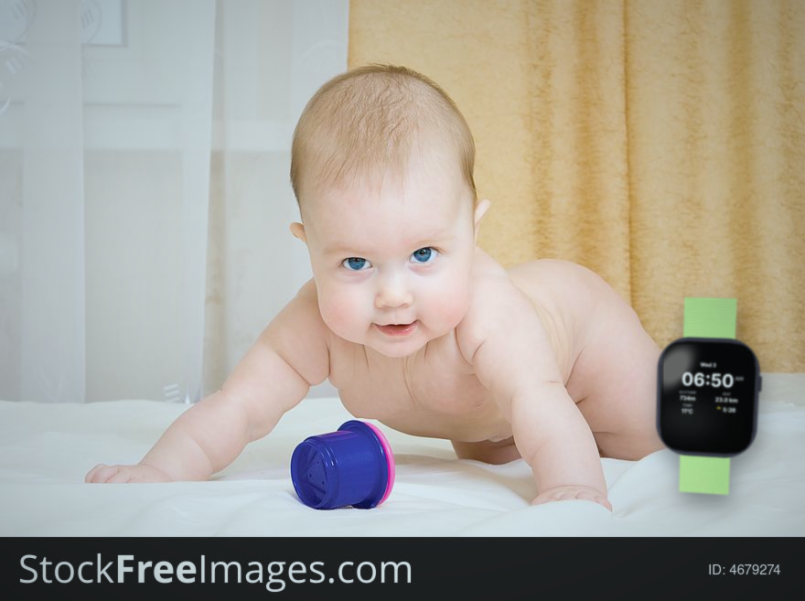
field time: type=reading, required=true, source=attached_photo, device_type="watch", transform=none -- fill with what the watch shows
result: 6:50
